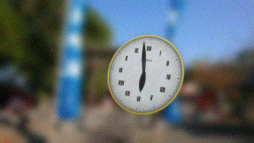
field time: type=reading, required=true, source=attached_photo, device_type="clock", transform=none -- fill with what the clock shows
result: 5:58
